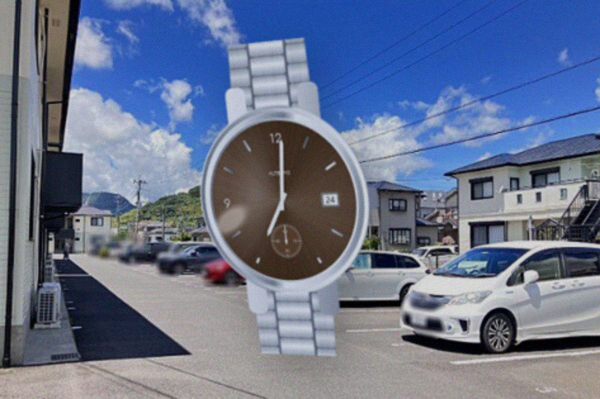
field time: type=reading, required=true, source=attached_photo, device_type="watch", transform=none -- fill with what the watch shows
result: 7:01
